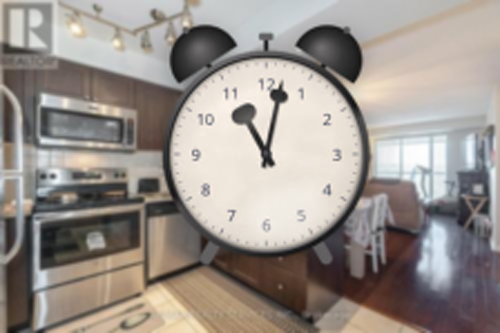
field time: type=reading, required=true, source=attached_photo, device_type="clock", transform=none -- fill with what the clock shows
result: 11:02
